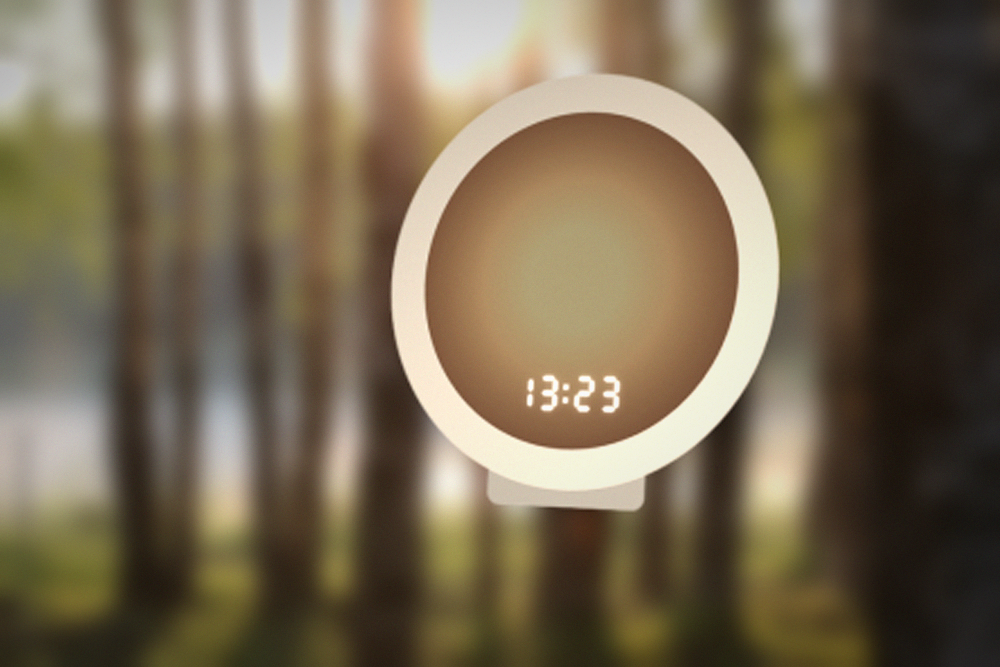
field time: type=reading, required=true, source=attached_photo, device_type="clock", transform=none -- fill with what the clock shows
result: 13:23
